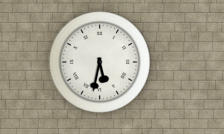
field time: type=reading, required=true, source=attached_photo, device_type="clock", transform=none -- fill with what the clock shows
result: 5:32
